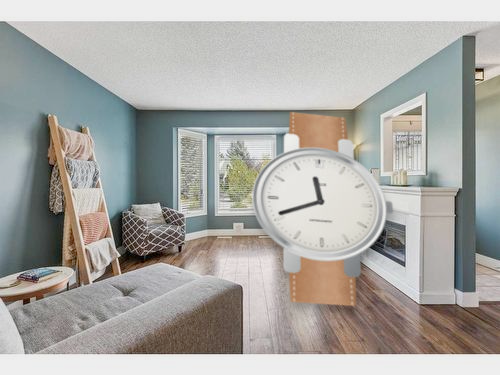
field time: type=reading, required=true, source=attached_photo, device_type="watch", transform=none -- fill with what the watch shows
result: 11:41
